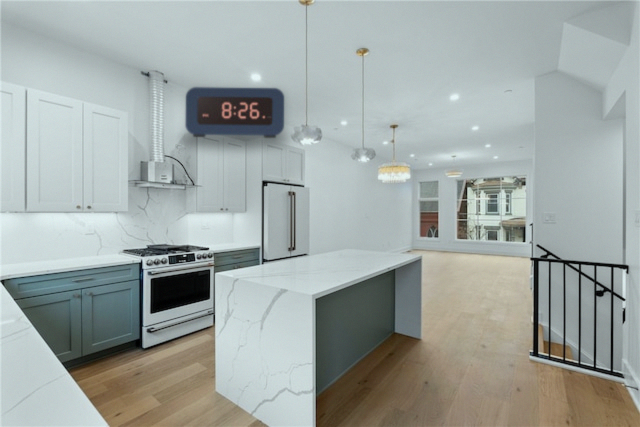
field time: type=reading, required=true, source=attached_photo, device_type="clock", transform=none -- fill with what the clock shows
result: 8:26
